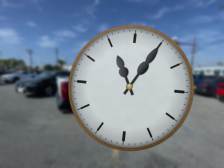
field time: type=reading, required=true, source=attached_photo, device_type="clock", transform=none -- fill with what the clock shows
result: 11:05
